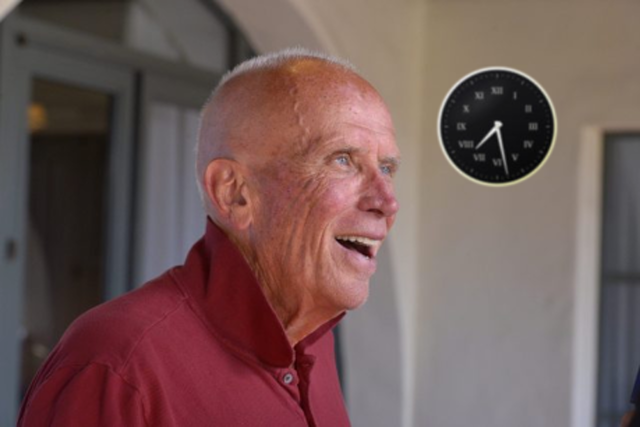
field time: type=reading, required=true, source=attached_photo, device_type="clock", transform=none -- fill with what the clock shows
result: 7:28
